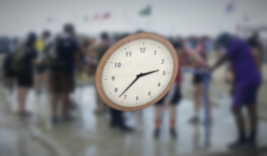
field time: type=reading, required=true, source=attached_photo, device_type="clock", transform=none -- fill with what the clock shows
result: 2:37
